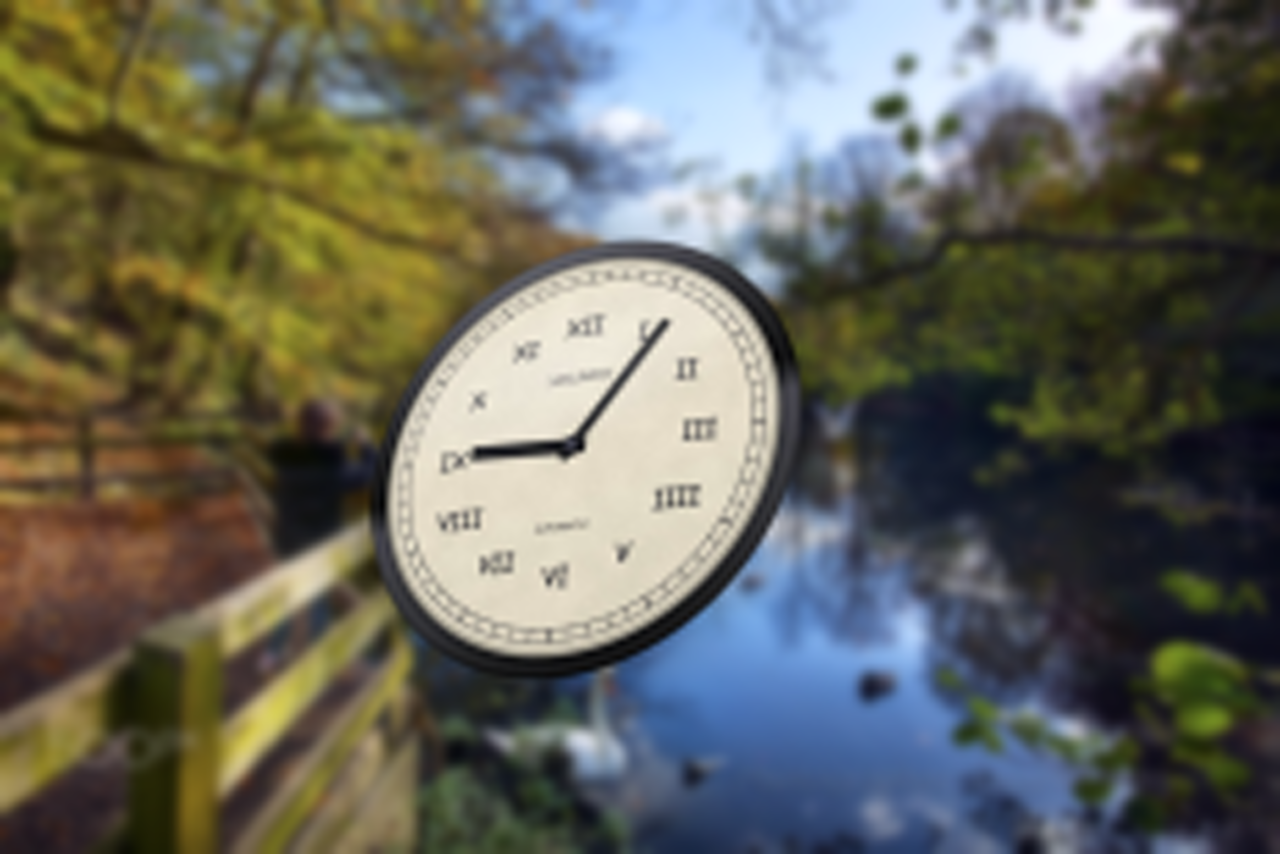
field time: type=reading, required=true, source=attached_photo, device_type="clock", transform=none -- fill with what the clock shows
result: 9:06
